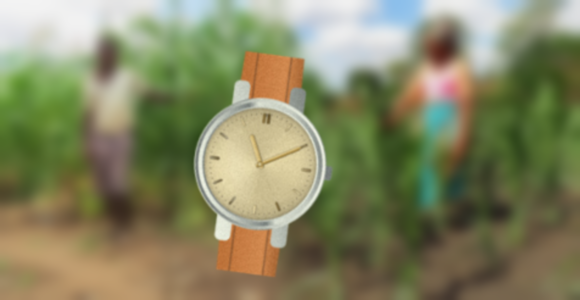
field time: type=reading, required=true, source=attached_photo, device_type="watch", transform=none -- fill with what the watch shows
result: 11:10
